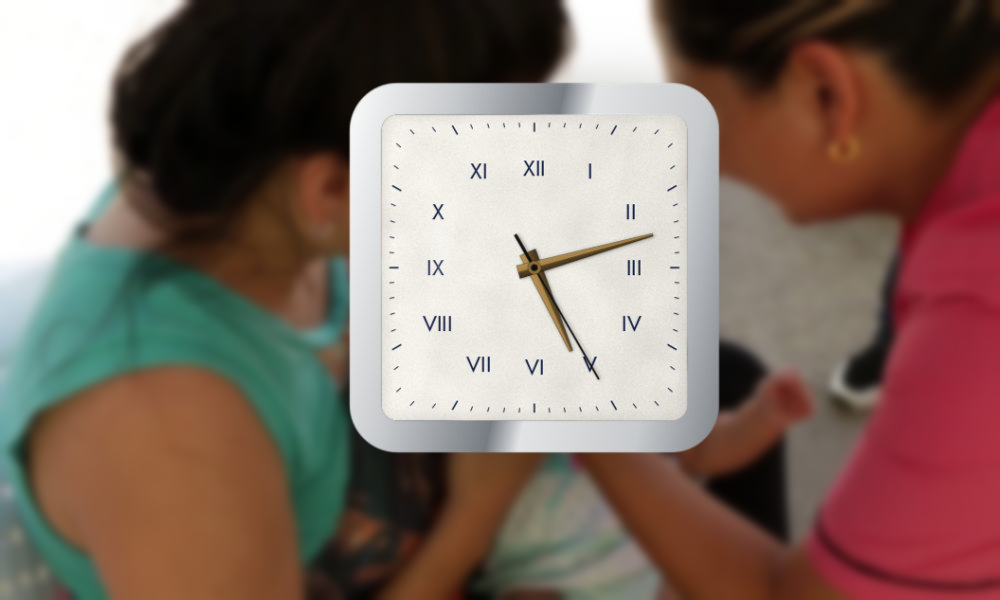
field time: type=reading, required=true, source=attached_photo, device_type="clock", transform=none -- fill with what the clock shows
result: 5:12:25
